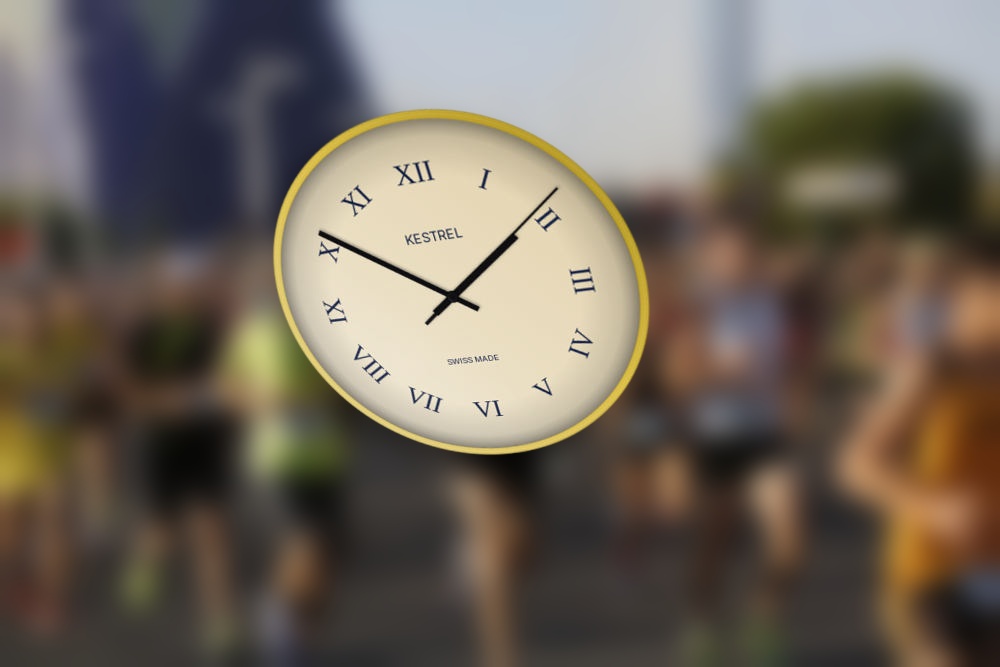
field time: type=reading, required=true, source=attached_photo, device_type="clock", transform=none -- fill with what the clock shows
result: 1:51:09
